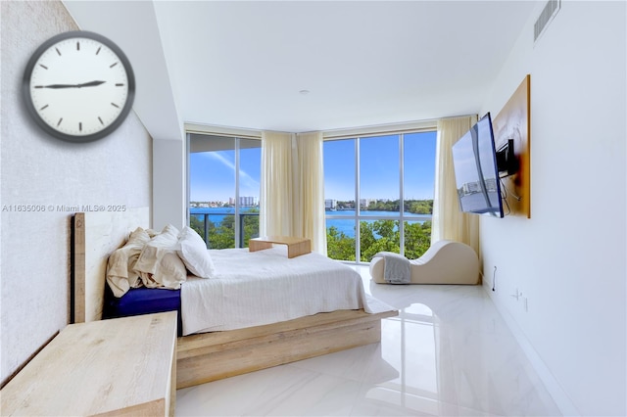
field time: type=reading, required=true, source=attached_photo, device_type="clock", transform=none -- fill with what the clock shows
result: 2:45
